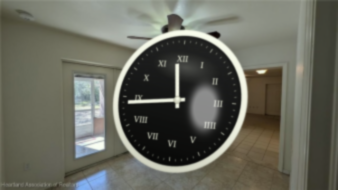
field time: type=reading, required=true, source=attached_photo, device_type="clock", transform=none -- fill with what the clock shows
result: 11:44
